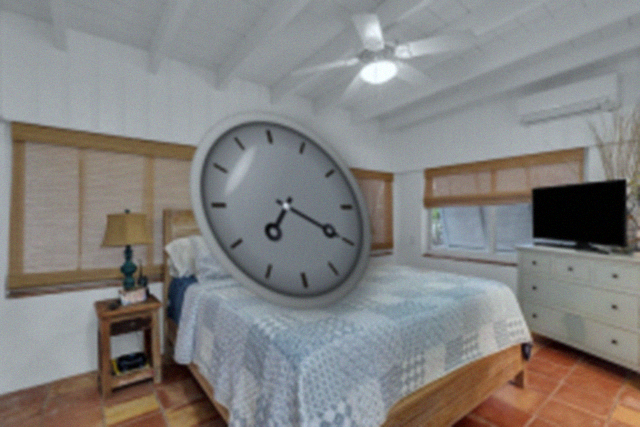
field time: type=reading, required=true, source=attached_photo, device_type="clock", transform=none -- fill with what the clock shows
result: 7:20
